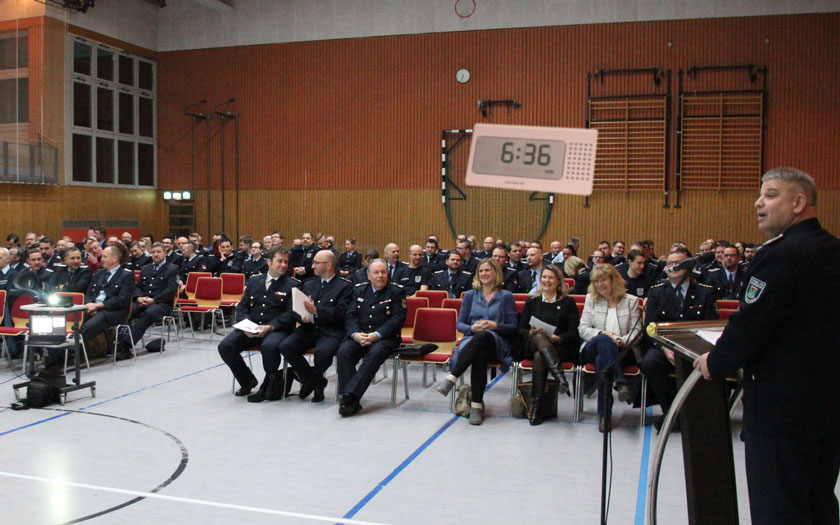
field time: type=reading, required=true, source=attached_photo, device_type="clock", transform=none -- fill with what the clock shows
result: 6:36
